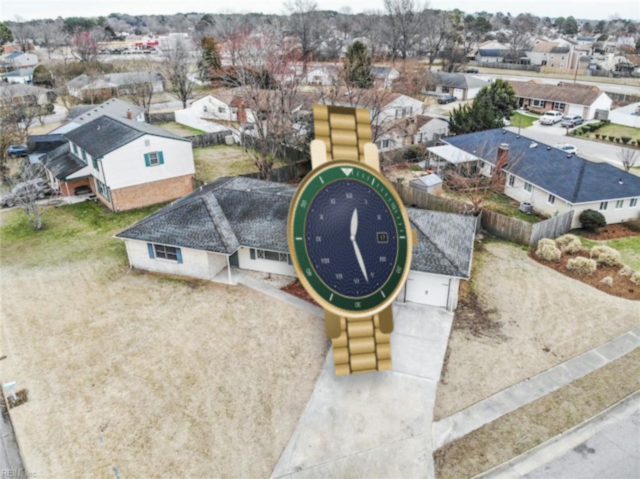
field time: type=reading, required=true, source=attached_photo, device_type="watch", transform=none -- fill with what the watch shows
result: 12:27
